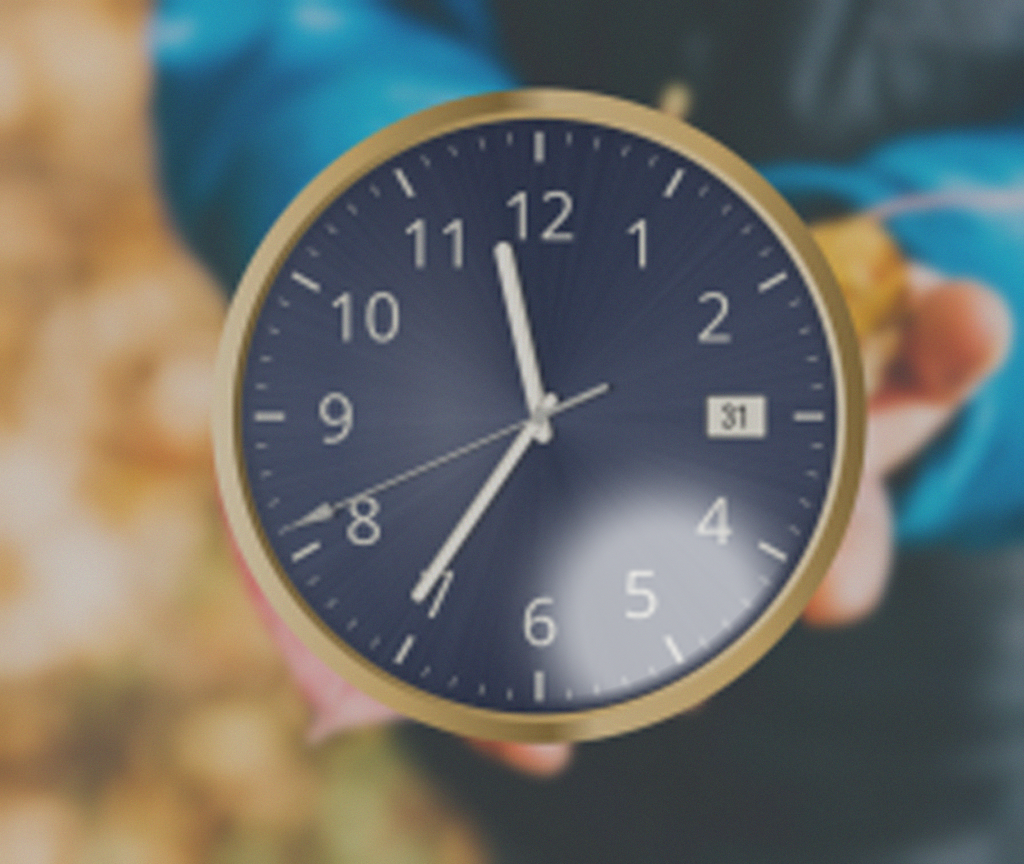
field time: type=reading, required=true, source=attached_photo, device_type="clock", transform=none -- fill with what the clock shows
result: 11:35:41
